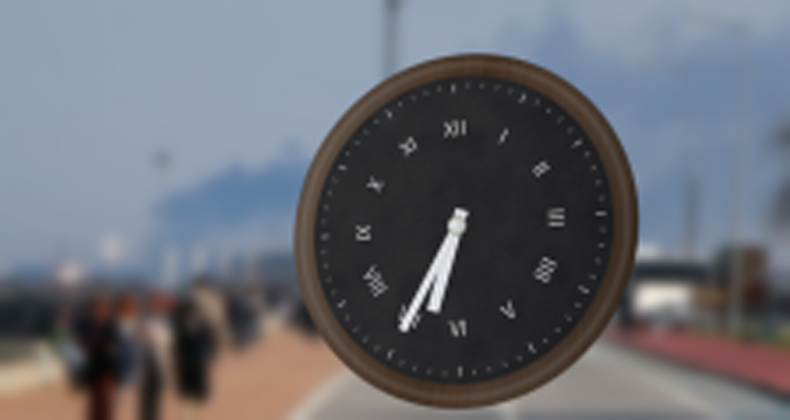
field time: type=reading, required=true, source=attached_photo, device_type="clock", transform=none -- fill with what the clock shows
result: 6:35
